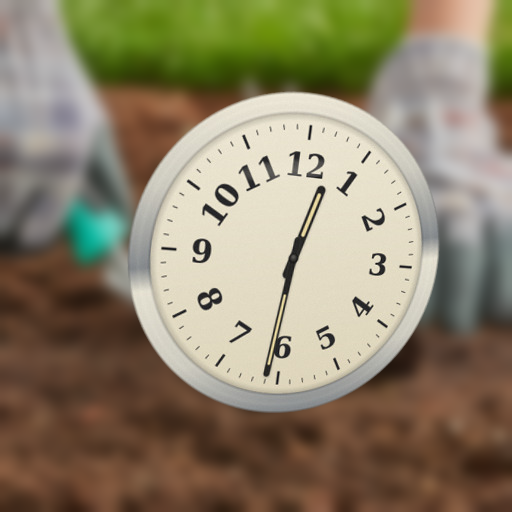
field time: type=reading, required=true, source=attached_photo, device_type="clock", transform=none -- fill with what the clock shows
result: 12:31
